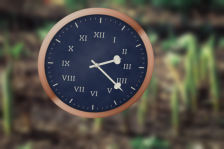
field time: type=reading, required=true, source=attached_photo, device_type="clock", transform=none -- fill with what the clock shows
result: 2:22
